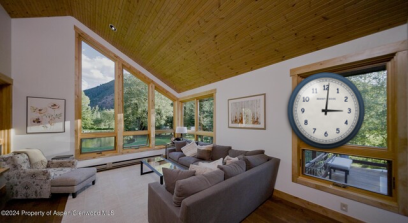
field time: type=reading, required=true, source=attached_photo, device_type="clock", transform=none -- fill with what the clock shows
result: 3:01
